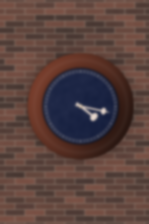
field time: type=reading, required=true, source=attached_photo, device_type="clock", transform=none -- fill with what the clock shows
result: 4:17
